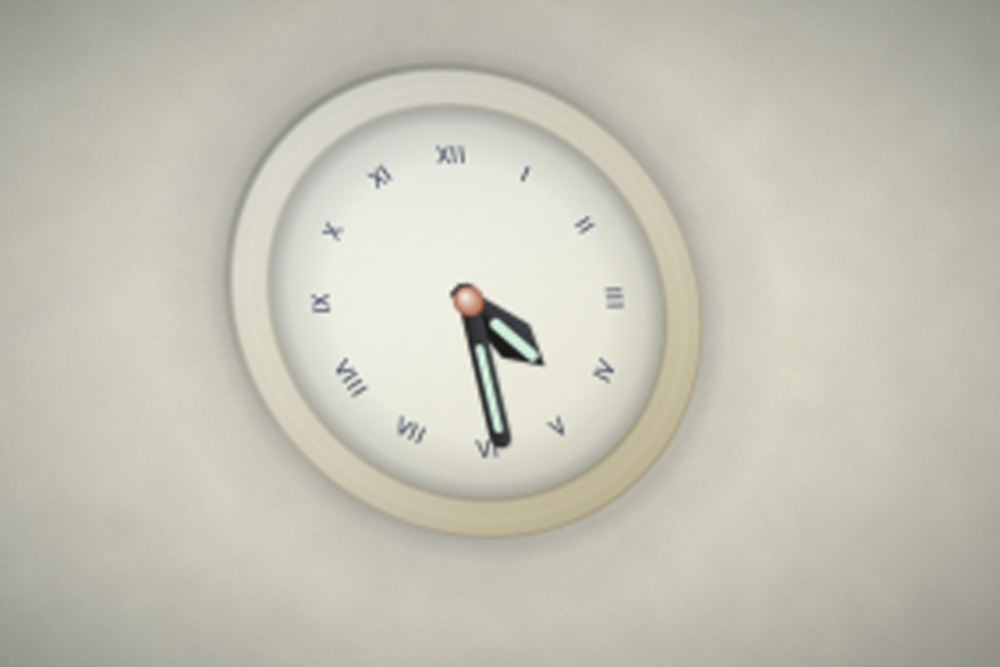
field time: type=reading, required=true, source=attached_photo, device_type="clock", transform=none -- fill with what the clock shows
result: 4:29
